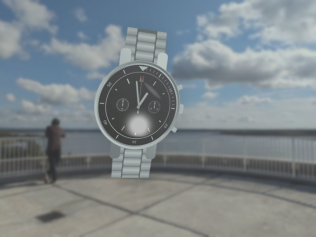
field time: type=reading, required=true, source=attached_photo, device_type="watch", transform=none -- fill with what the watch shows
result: 12:58
